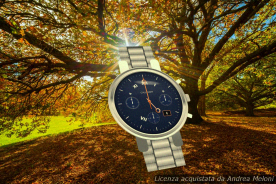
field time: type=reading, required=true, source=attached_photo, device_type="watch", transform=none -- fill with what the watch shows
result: 5:00
